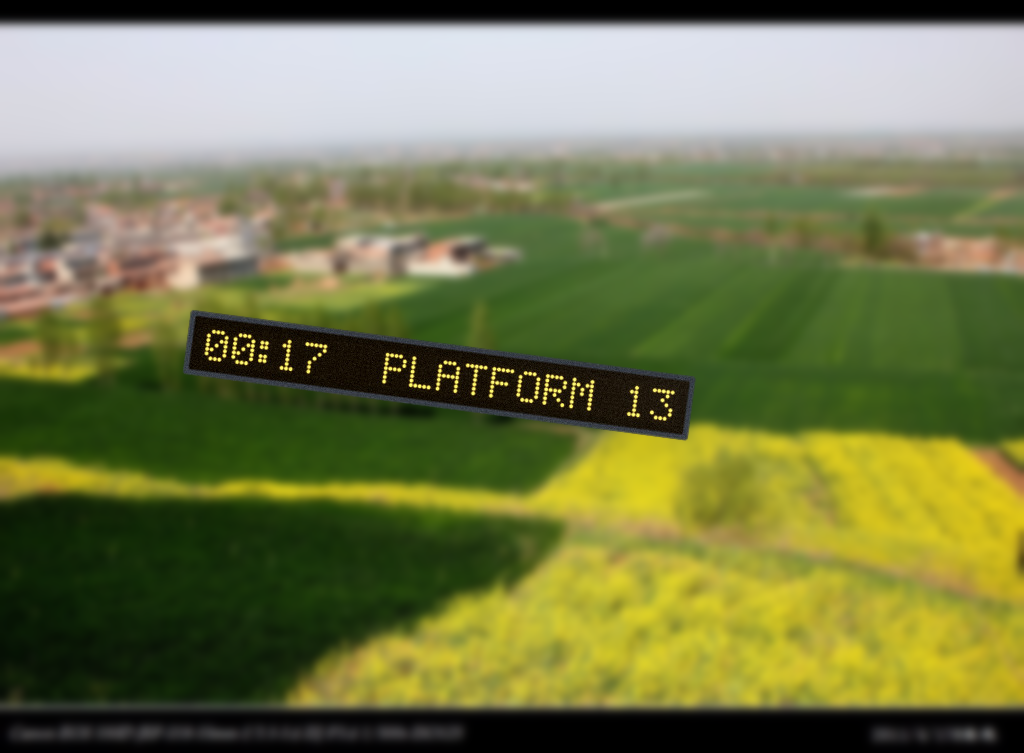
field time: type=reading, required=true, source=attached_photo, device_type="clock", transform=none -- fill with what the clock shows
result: 0:17
